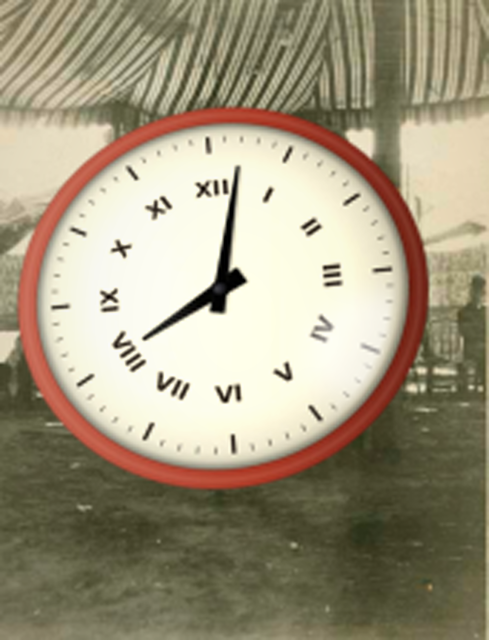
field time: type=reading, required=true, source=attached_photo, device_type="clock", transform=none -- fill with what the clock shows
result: 8:02
